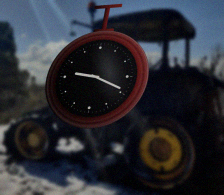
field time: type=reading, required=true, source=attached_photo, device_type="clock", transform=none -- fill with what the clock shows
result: 9:19
